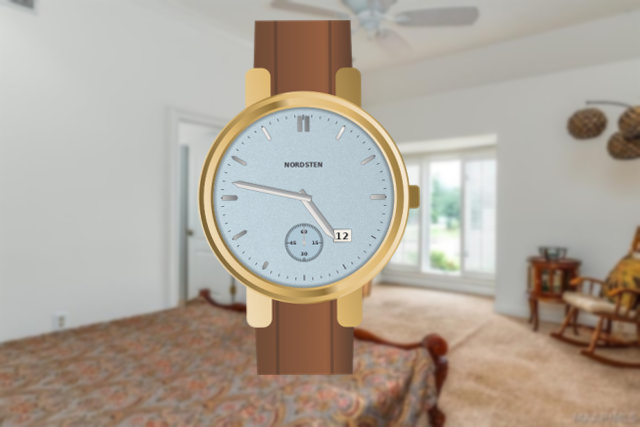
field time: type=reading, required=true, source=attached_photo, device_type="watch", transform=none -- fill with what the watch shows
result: 4:47
